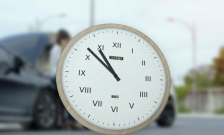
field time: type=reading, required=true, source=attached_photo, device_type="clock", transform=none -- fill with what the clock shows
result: 10:52
